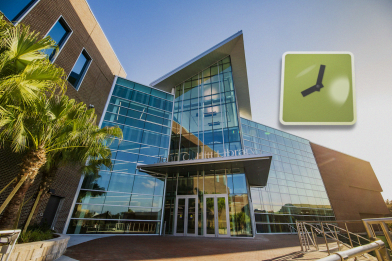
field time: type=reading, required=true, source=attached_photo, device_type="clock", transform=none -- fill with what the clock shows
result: 8:02
